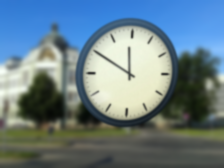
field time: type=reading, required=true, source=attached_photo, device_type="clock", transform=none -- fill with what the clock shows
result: 11:50
